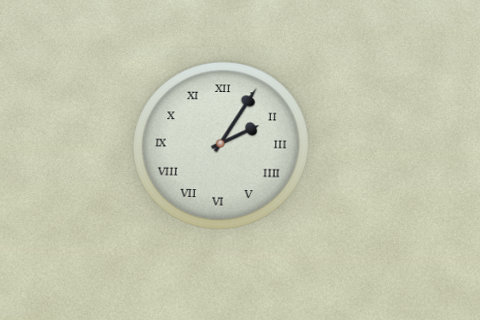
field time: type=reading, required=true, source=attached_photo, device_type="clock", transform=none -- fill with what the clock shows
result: 2:05
